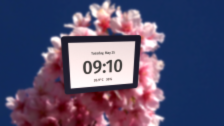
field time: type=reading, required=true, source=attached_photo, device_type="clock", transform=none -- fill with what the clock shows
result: 9:10
